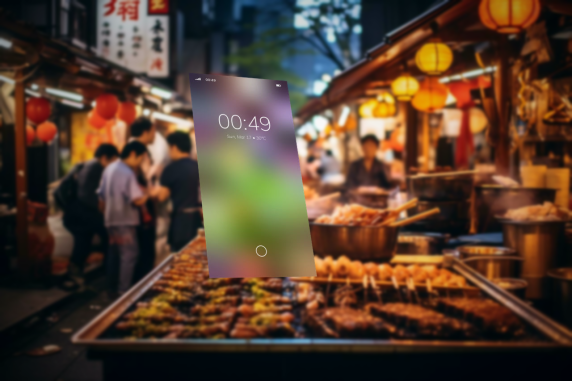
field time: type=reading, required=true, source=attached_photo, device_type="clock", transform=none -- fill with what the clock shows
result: 0:49
